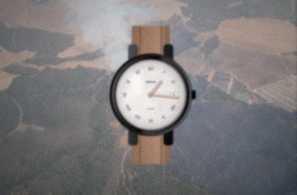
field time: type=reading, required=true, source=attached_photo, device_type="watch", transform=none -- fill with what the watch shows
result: 1:16
